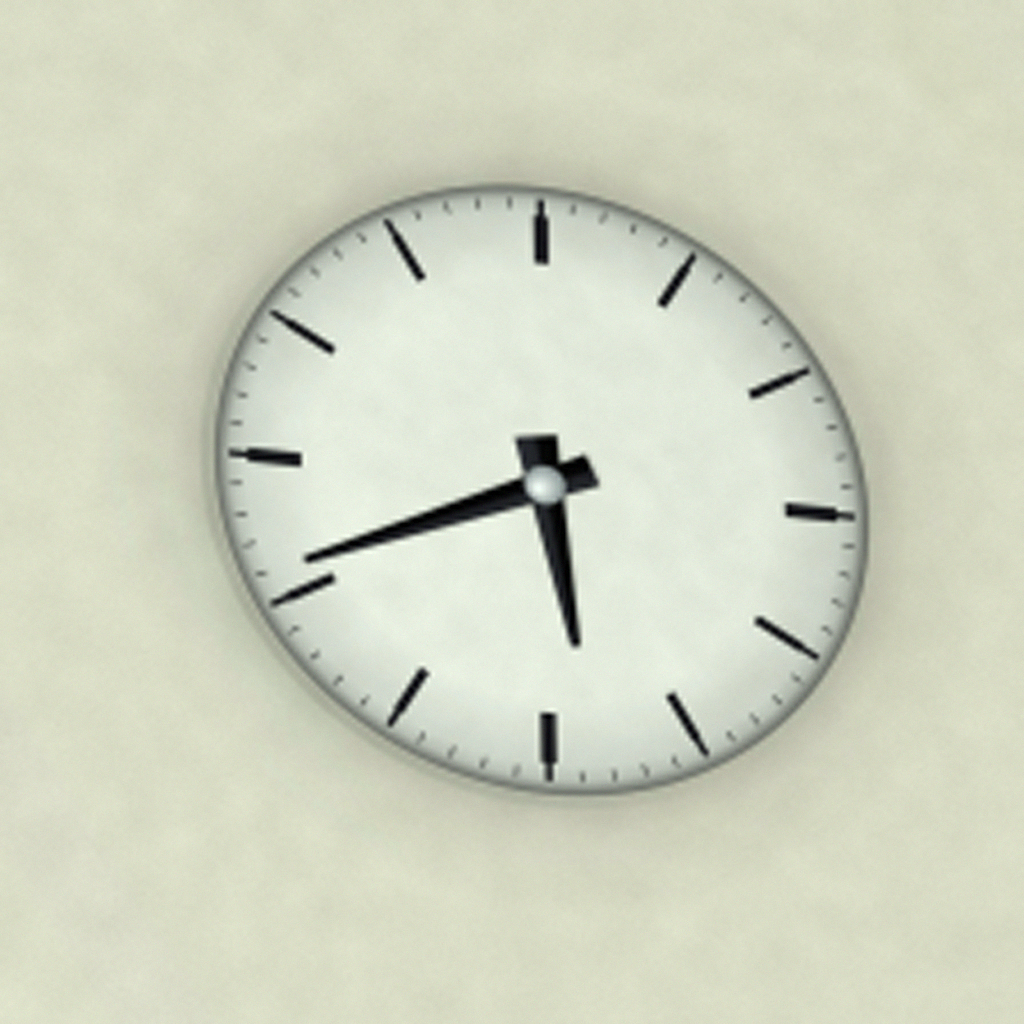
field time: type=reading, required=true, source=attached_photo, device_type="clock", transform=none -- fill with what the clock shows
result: 5:41
